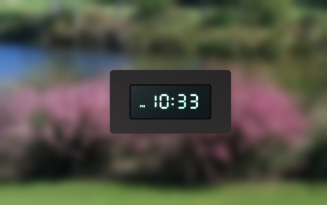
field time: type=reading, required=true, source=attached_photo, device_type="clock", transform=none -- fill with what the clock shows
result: 10:33
